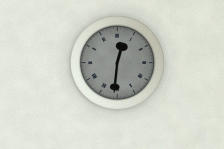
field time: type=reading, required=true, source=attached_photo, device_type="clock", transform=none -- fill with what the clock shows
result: 12:31
